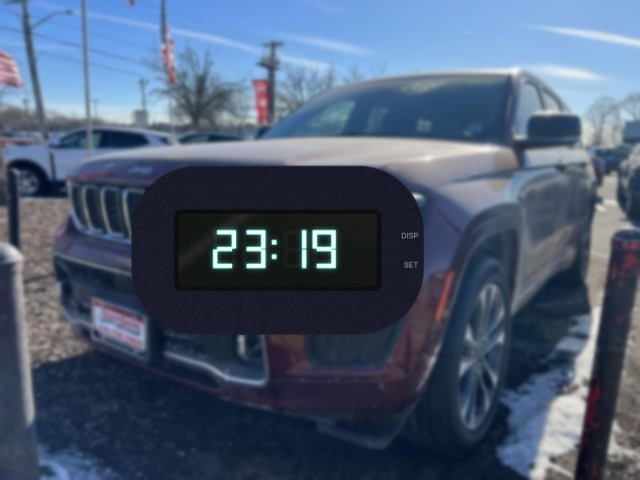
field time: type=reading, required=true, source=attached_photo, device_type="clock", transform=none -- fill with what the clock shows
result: 23:19
